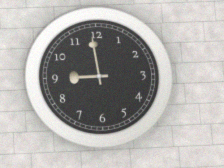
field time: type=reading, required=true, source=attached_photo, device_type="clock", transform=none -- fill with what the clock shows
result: 8:59
